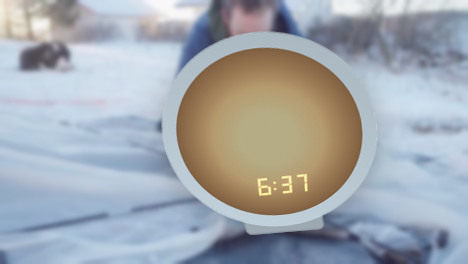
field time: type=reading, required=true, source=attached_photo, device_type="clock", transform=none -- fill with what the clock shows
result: 6:37
